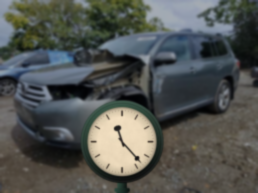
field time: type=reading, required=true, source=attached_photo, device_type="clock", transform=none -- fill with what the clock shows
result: 11:23
